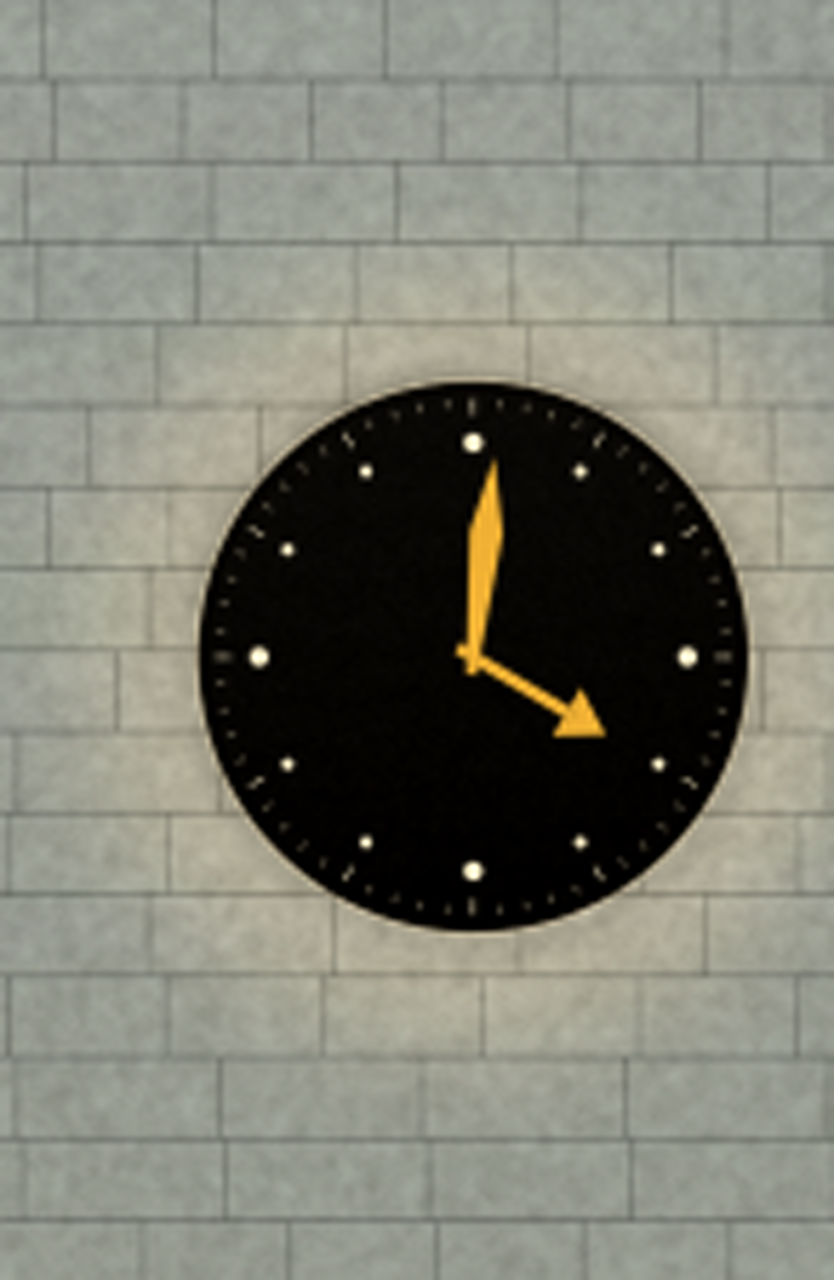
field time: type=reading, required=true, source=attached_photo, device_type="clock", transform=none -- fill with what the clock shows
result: 4:01
